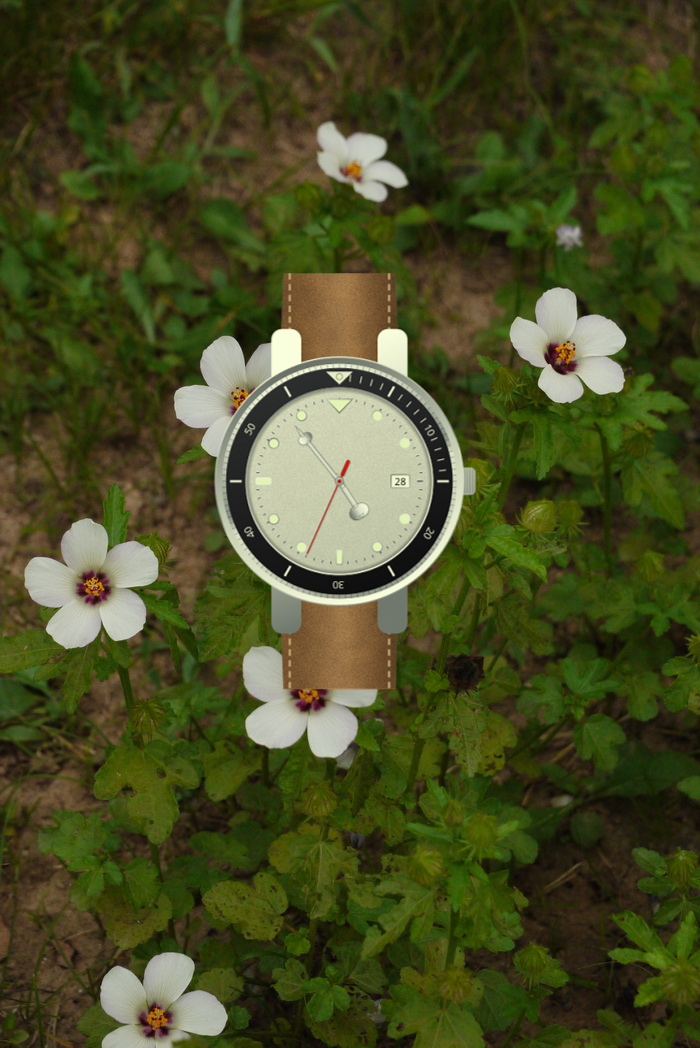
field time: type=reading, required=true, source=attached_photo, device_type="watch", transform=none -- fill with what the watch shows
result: 4:53:34
